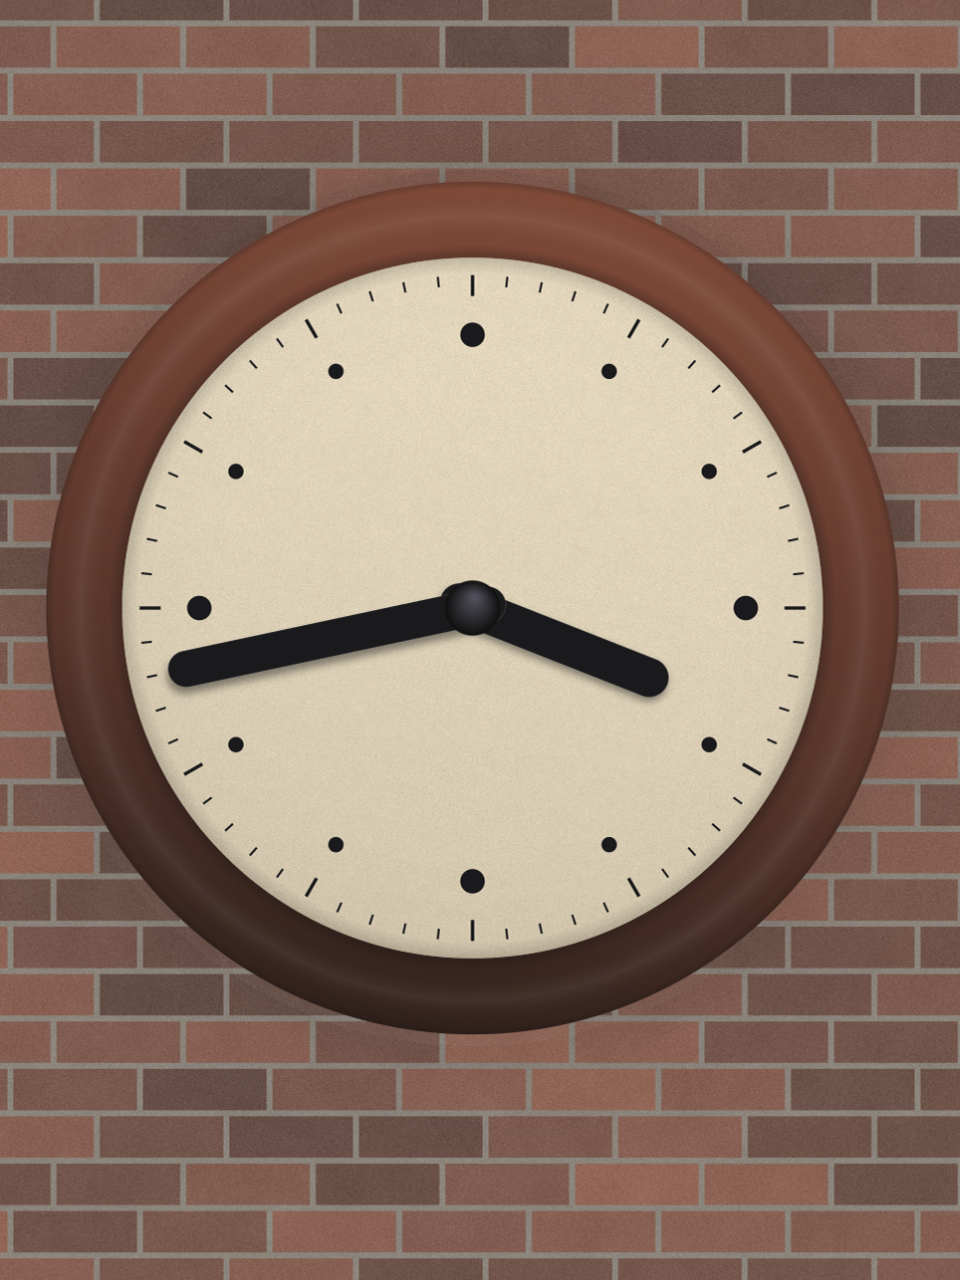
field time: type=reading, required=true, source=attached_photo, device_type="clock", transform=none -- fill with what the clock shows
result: 3:43
